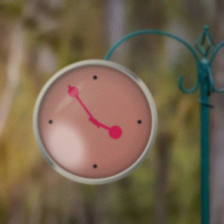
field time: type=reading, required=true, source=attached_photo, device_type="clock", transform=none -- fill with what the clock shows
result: 3:54
